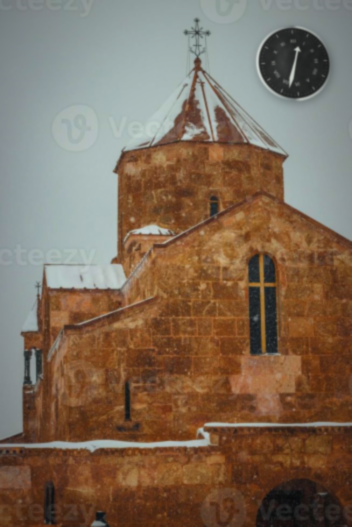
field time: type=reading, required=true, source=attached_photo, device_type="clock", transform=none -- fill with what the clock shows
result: 12:33
